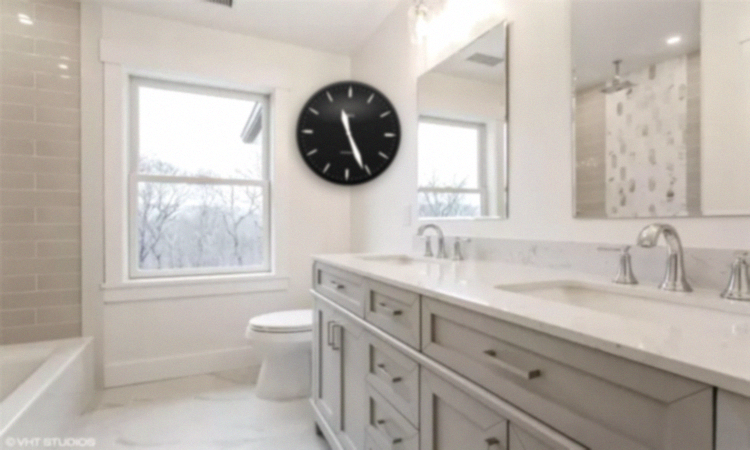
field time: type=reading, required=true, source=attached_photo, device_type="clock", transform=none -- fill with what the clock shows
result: 11:26
